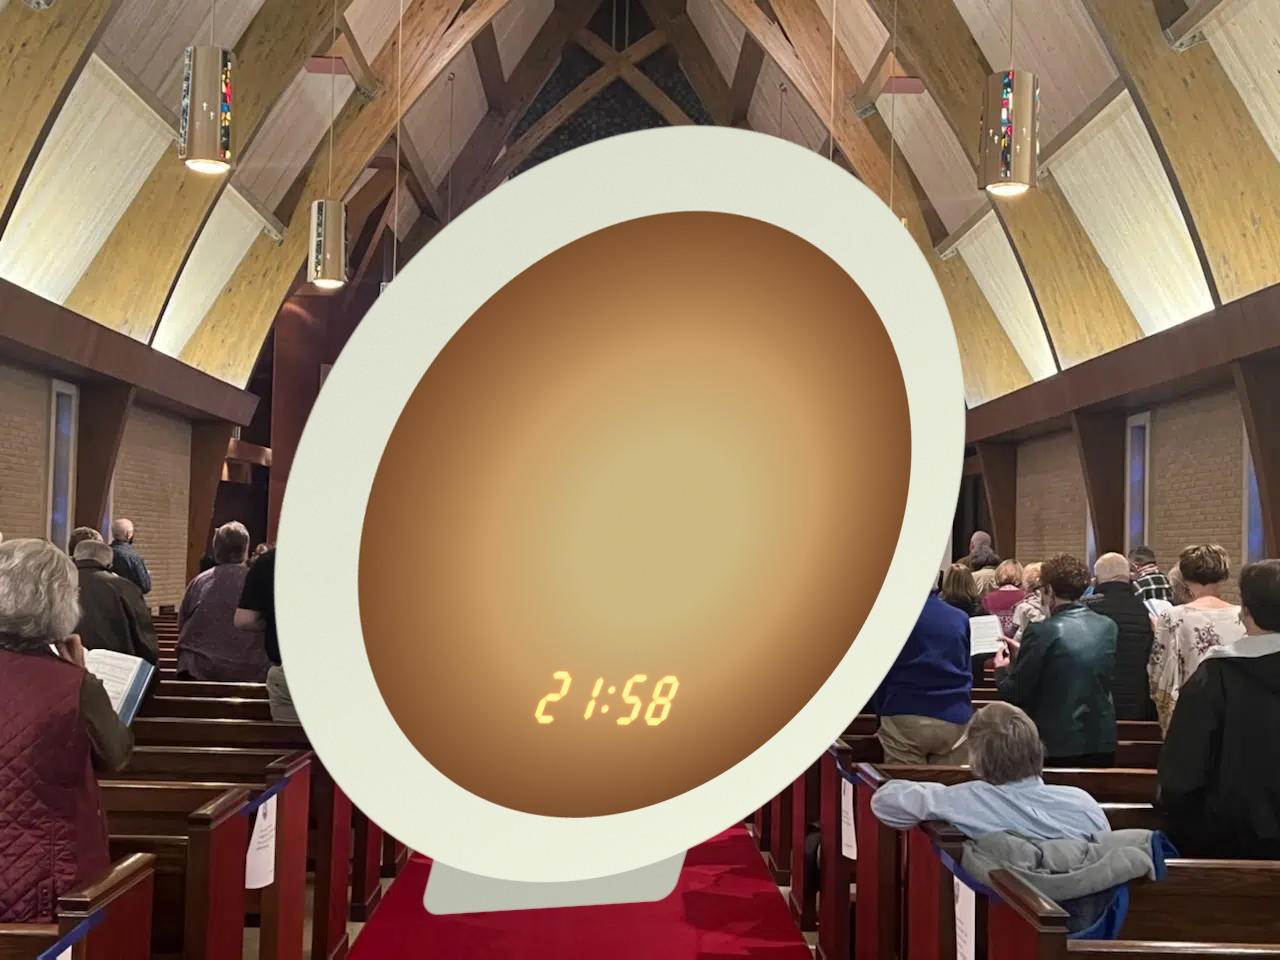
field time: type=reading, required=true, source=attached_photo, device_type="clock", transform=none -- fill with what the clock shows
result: 21:58
